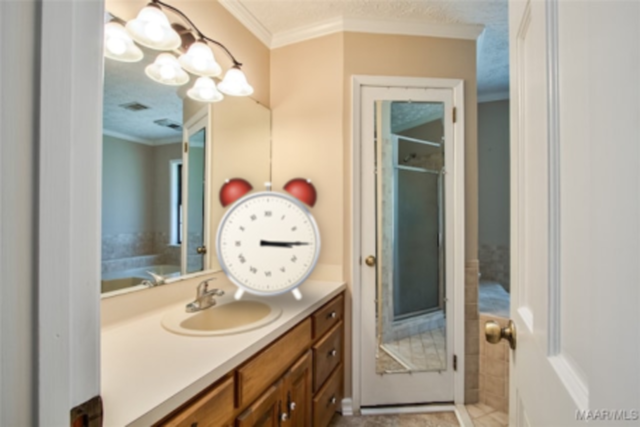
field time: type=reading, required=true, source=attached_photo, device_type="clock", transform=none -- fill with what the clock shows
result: 3:15
